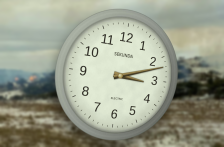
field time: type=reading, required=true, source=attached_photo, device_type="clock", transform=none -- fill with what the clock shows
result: 3:12
